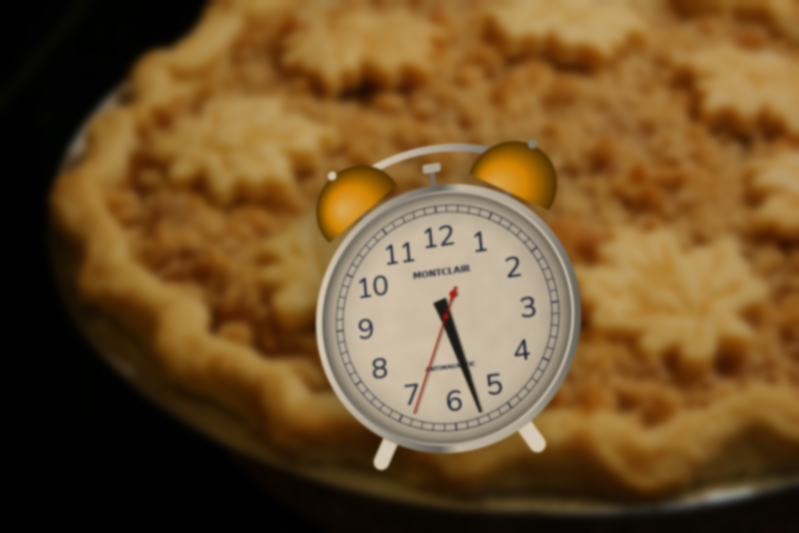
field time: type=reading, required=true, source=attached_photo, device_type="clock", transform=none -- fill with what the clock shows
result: 5:27:34
